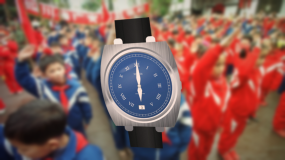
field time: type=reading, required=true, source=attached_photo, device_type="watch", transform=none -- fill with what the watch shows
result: 6:00
